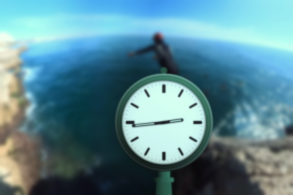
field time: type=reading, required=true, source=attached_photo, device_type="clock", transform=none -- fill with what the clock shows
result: 2:44
